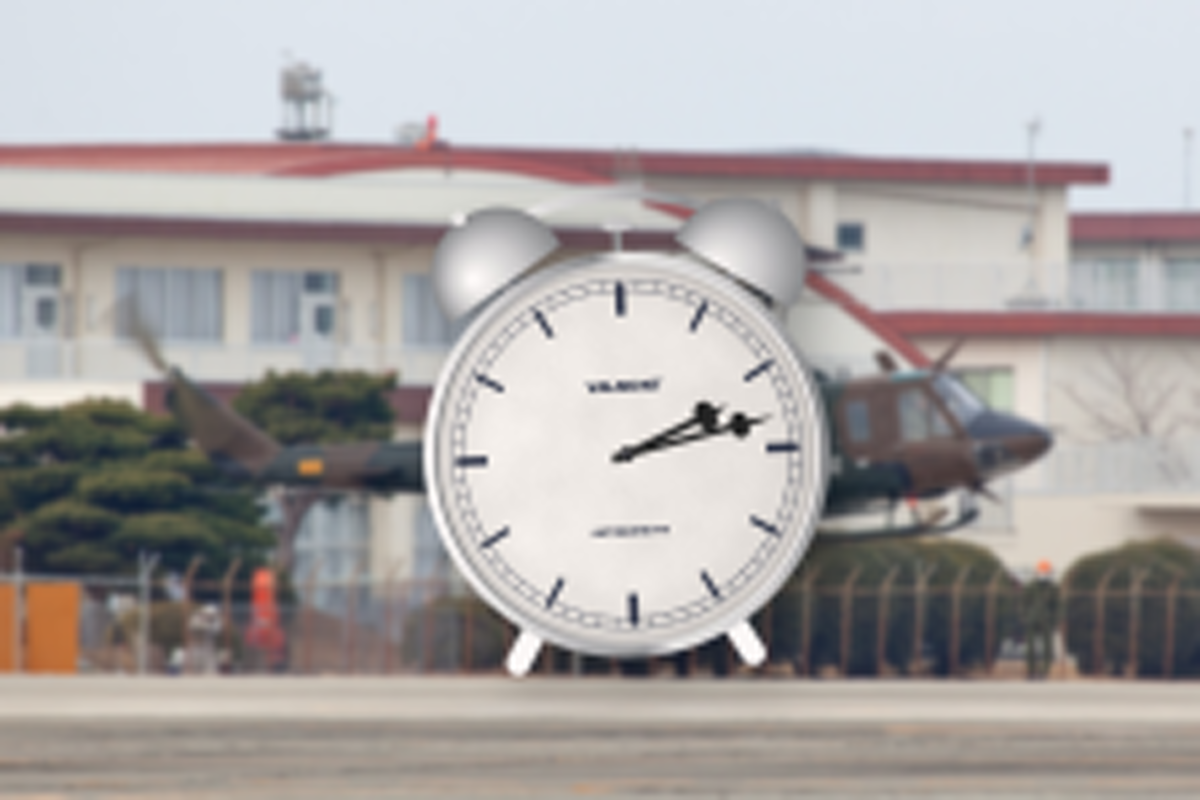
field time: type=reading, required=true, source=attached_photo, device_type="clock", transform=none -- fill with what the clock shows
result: 2:13
